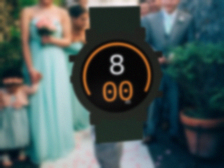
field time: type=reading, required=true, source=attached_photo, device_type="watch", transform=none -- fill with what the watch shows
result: 8:00
